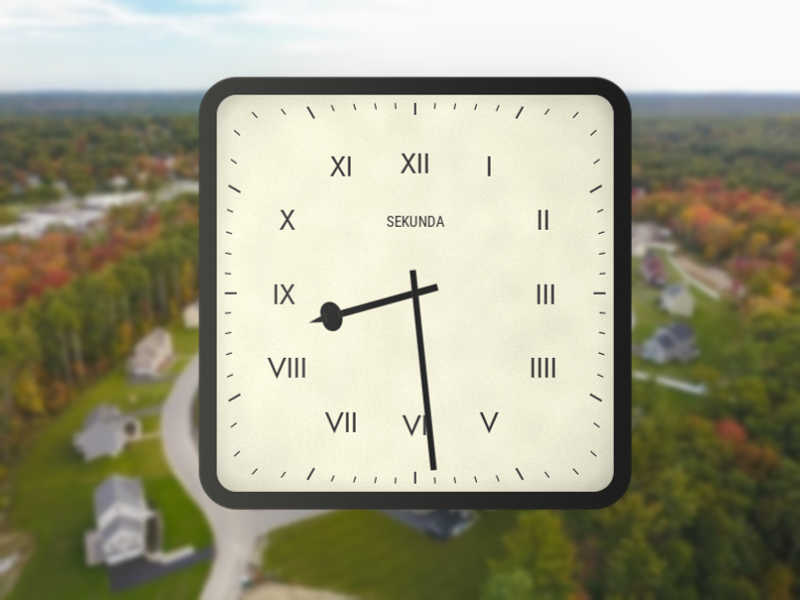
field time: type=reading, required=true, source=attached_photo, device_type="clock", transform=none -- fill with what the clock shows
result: 8:29
